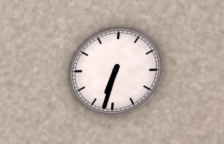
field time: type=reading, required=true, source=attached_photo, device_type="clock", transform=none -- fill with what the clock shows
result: 6:32
